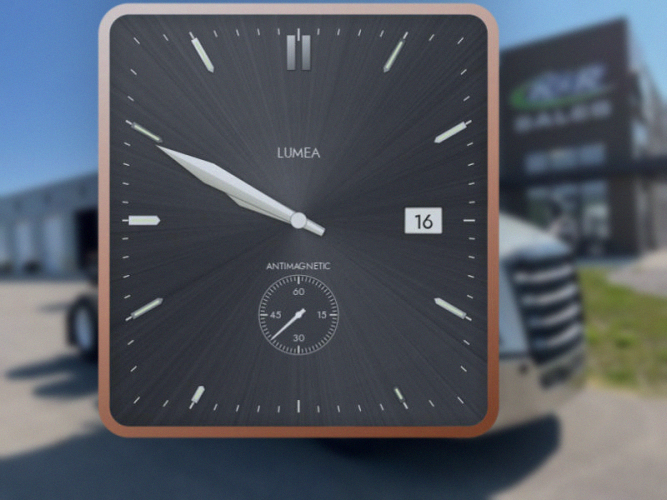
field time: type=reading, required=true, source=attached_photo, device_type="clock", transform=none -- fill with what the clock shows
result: 9:49:38
